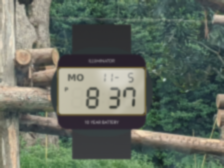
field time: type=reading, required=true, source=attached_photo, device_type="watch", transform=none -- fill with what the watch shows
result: 8:37
